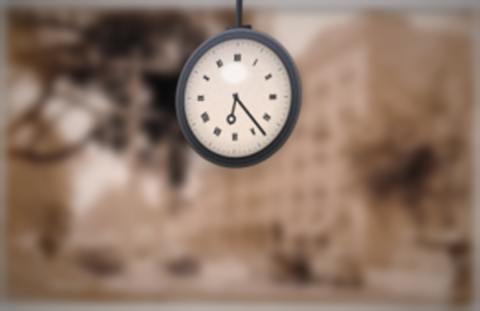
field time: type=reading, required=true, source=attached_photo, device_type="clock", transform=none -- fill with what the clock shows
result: 6:23
